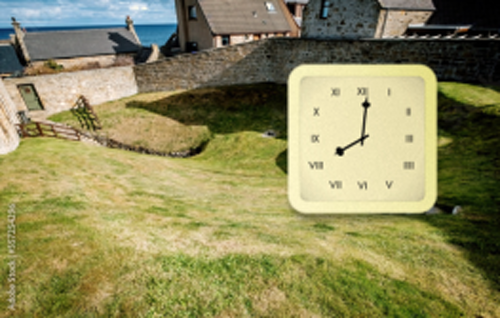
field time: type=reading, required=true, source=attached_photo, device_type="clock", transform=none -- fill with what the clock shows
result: 8:01
